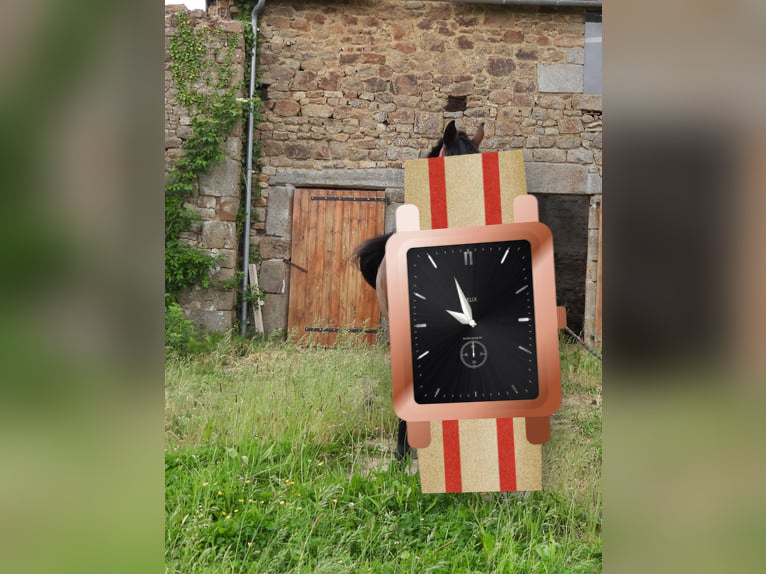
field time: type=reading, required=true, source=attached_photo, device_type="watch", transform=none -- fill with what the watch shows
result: 9:57
